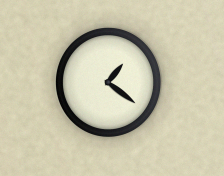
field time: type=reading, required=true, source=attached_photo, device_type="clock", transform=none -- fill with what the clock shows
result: 1:21
